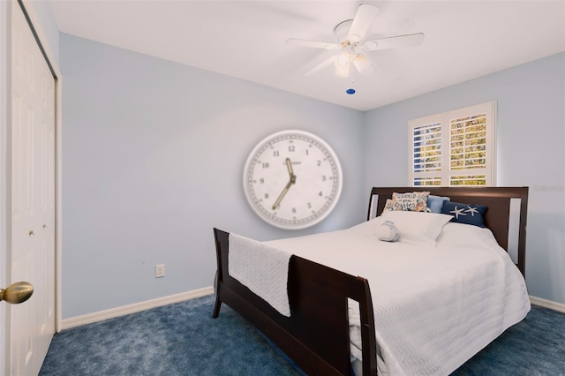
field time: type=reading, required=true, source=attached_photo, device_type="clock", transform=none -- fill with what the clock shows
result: 11:36
